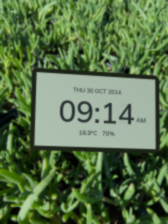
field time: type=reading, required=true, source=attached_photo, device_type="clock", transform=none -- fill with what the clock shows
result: 9:14
